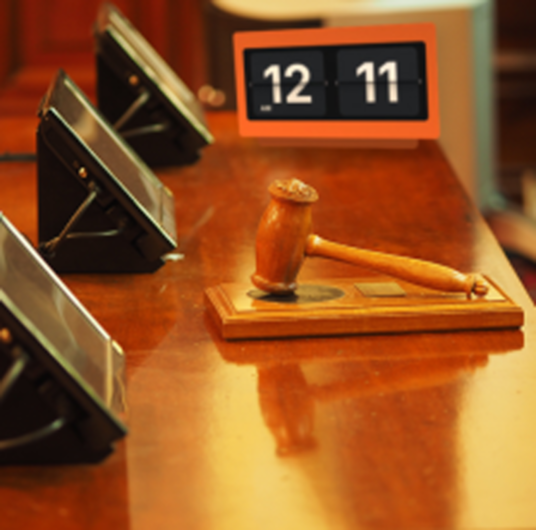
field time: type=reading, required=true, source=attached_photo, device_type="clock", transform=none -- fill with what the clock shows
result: 12:11
